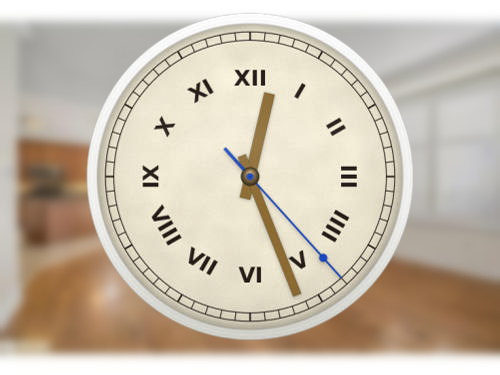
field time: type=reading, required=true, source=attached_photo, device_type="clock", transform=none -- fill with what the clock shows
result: 12:26:23
